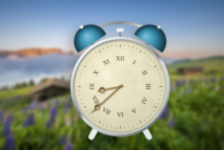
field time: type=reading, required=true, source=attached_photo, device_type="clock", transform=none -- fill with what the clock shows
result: 8:38
